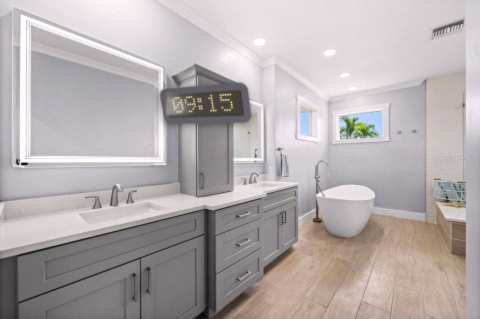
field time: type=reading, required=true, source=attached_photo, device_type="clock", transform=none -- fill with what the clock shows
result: 9:15
